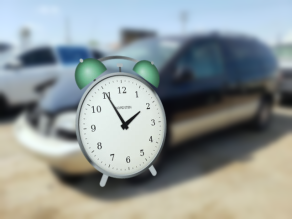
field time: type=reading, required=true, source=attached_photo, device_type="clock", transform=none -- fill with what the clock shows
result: 1:55
